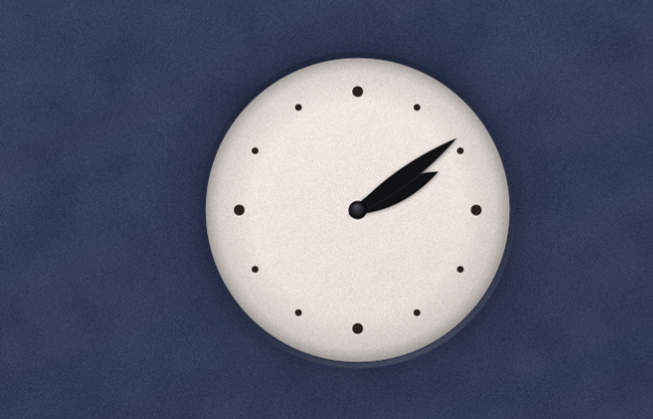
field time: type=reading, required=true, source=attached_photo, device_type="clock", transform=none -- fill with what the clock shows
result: 2:09
